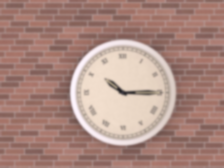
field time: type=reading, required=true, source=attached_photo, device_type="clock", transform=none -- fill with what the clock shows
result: 10:15
